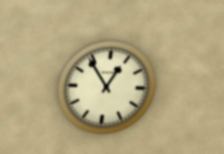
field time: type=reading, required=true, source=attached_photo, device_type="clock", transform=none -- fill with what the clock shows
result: 12:54
